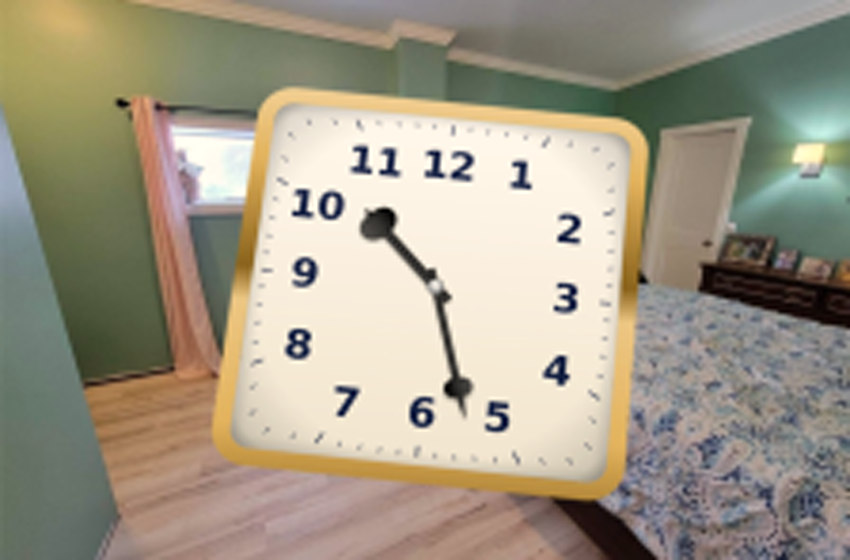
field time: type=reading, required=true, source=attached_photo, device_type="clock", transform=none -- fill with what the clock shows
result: 10:27
